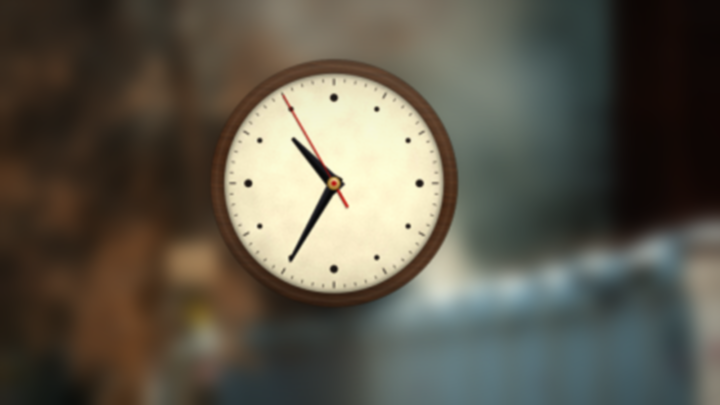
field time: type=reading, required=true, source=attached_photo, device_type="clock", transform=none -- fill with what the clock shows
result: 10:34:55
